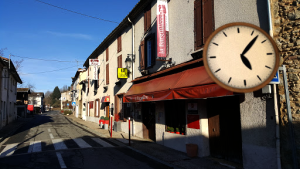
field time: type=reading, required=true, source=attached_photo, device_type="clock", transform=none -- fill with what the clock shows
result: 5:07
